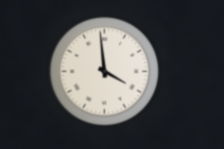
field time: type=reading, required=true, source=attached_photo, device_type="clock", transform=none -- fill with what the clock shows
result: 3:59
